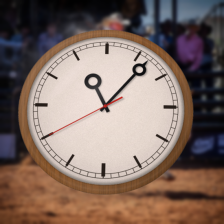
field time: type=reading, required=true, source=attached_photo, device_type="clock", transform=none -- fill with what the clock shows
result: 11:06:40
